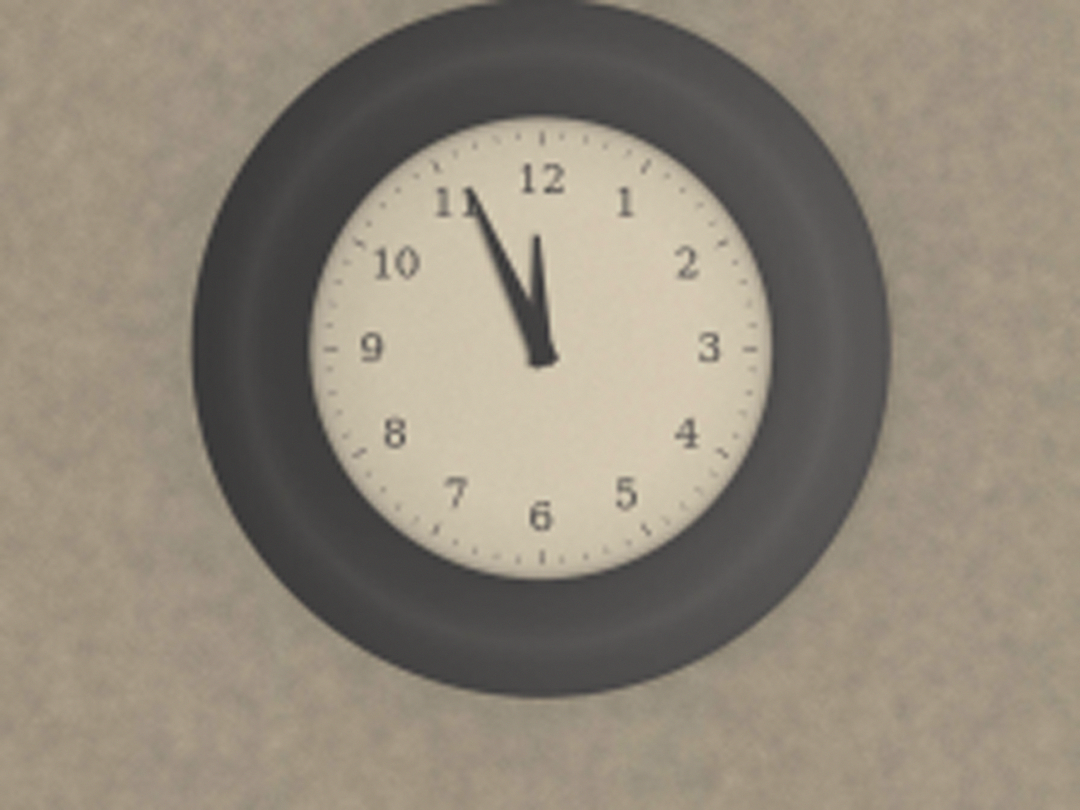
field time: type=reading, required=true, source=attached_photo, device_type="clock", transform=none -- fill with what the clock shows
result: 11:56
